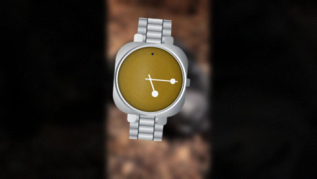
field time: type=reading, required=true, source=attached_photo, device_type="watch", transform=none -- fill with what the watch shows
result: 5:15
